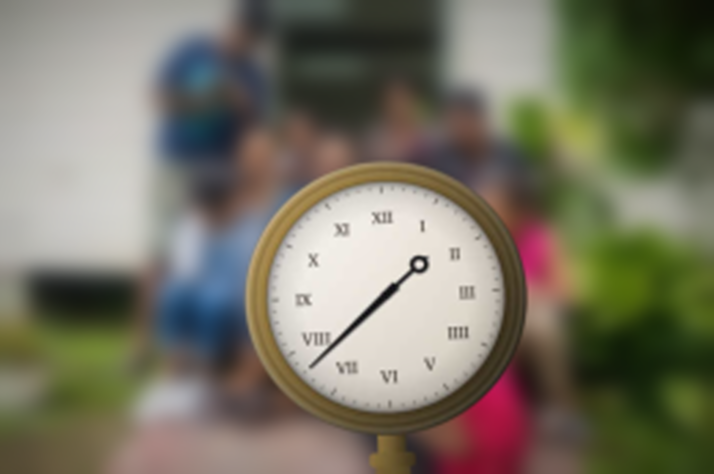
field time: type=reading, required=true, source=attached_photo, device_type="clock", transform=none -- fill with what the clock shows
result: 1:38
